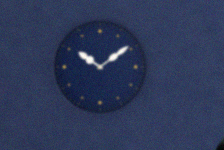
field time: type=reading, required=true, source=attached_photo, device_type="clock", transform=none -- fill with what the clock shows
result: 10:09
